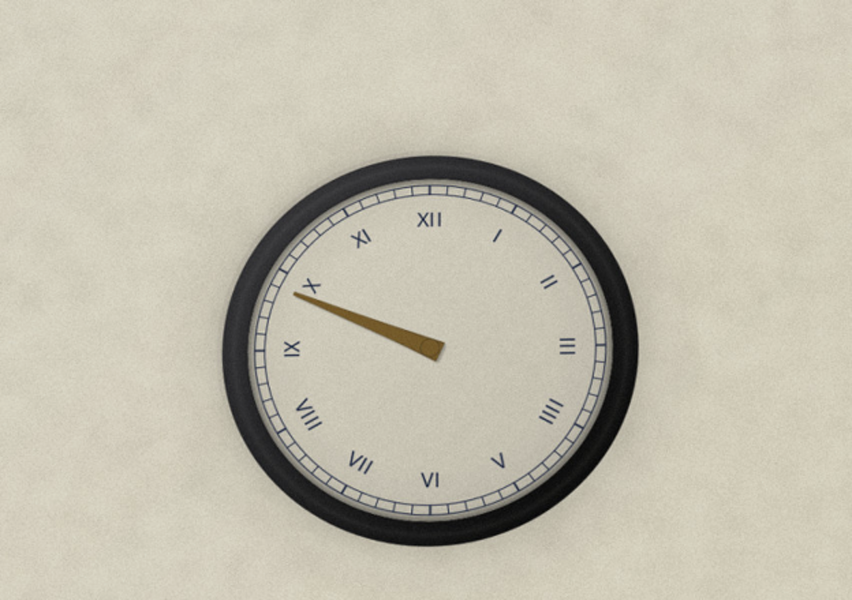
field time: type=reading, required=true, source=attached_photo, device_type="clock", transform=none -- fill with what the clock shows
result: 9:49
